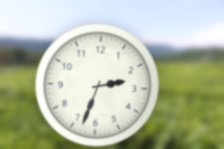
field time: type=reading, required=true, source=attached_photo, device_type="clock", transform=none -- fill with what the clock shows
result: 2:33
